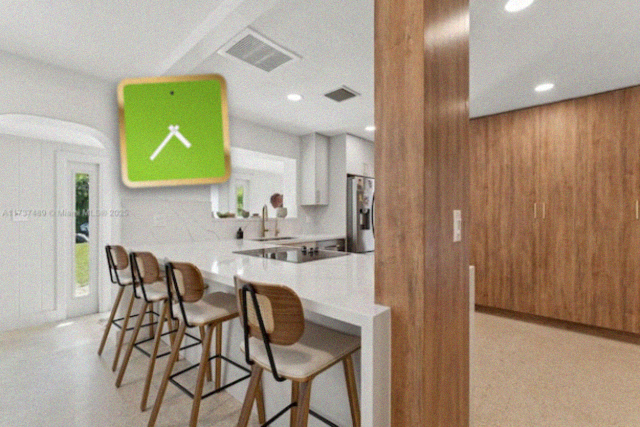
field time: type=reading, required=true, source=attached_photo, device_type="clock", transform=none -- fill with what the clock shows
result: 4:37
